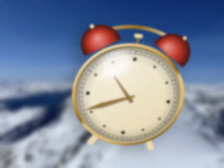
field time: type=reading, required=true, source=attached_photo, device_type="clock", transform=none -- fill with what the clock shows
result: 10:41
